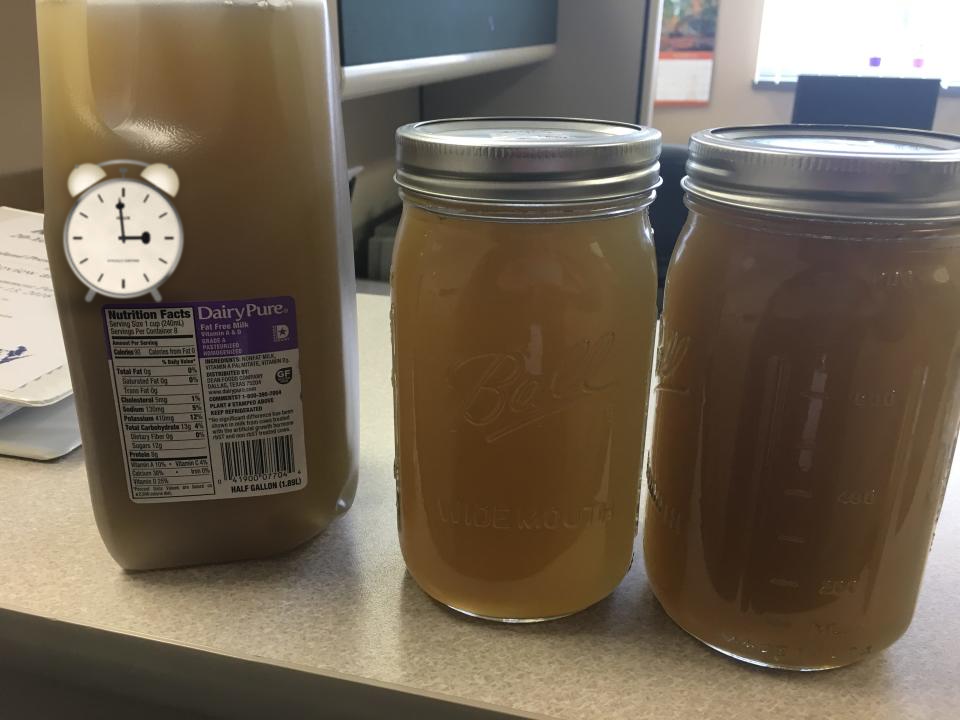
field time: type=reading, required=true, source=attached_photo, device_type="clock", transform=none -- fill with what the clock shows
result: 2:59
